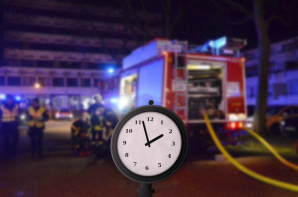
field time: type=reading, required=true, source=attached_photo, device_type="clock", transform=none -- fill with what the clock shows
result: 1:57
